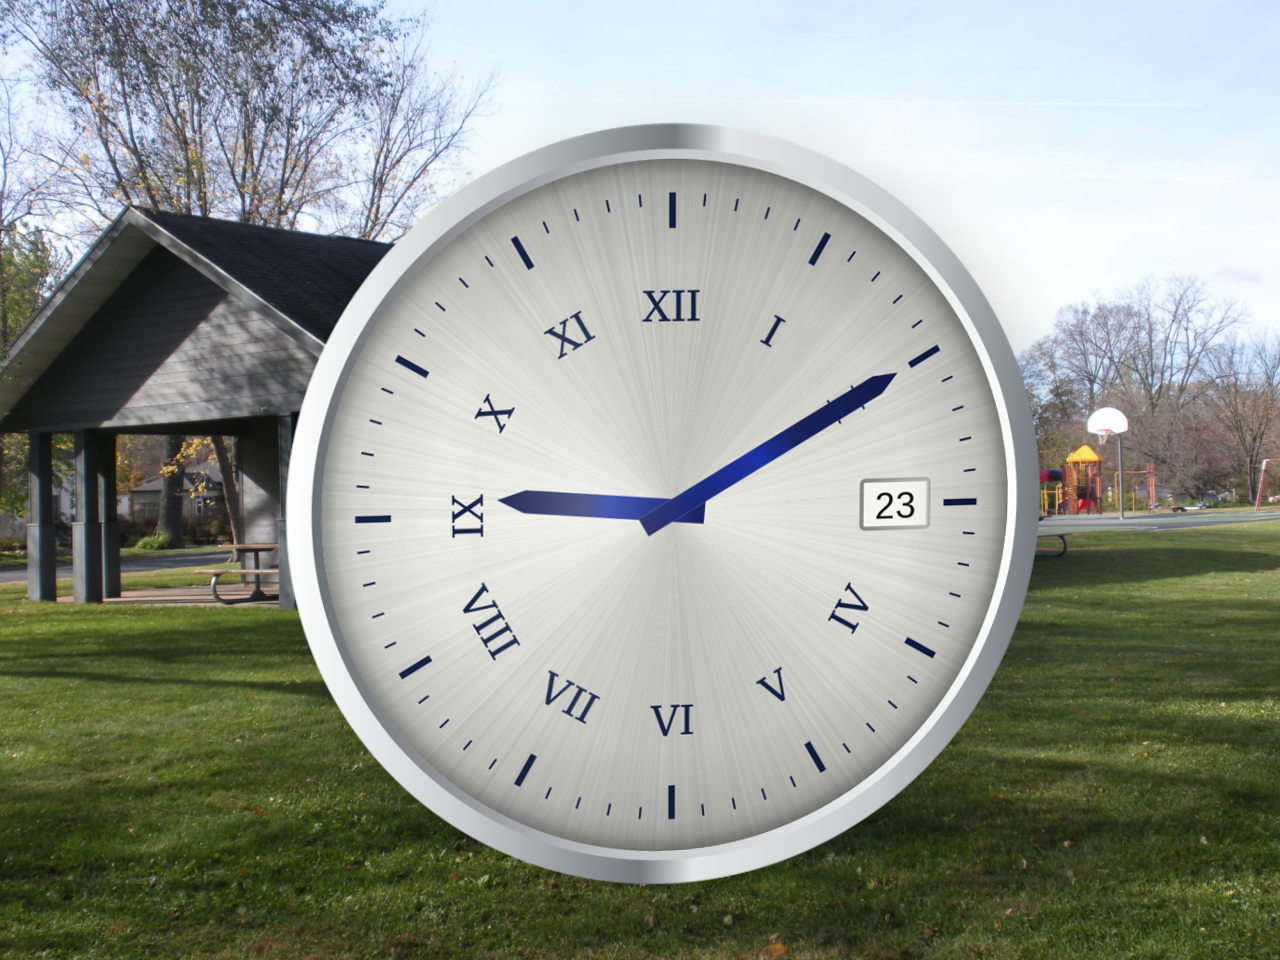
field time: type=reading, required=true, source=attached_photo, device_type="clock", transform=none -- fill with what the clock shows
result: 9:10
